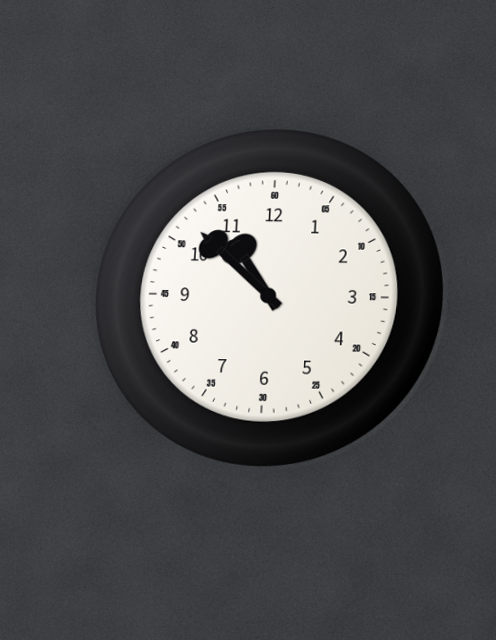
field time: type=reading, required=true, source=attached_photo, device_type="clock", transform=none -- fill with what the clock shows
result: 10:52
